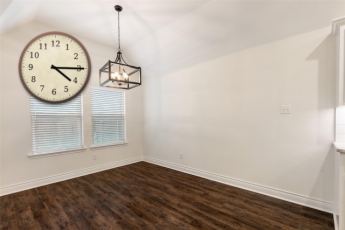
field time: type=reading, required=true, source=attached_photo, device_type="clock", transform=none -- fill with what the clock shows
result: 4:15
